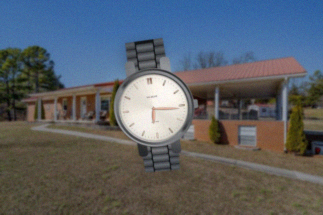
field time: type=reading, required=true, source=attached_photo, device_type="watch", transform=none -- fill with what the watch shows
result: 6:16
